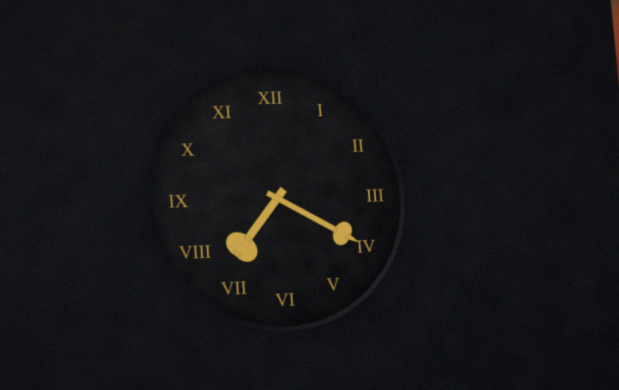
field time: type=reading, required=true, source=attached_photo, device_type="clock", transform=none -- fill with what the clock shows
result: 7:20
